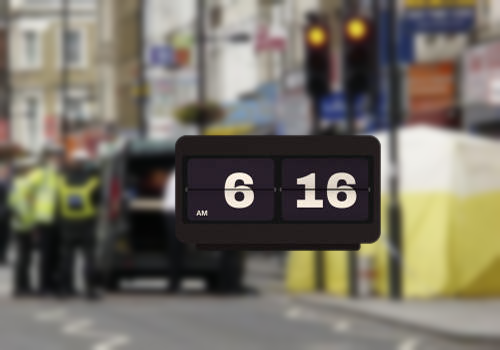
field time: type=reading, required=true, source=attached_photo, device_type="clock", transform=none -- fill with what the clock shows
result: 6:16
